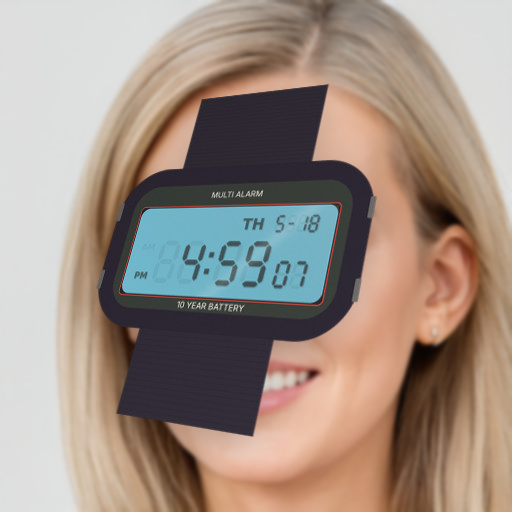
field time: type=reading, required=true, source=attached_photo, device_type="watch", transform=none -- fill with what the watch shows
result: 4:59:07
